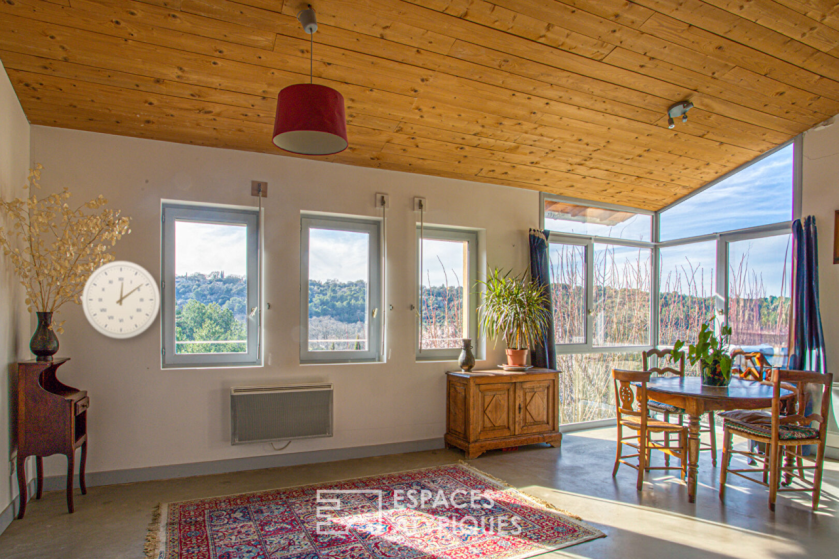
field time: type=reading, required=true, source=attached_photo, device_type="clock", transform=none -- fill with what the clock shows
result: 12:09
